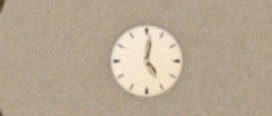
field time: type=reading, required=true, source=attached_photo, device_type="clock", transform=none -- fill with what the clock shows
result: 5:01
